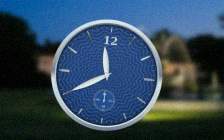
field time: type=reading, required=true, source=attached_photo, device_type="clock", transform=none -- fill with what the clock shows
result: 11:40
